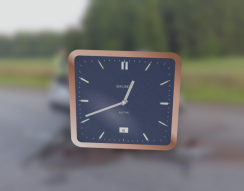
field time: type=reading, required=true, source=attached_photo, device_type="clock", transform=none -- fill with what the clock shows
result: 12:41
